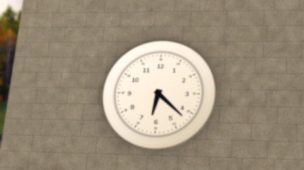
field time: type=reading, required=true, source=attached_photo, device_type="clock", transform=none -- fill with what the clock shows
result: 6:22
